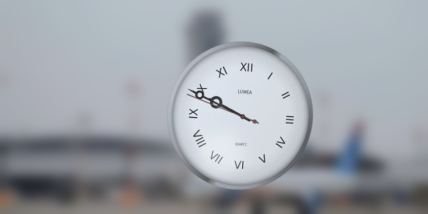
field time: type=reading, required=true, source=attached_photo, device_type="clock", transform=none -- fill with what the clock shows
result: 9:48:48
